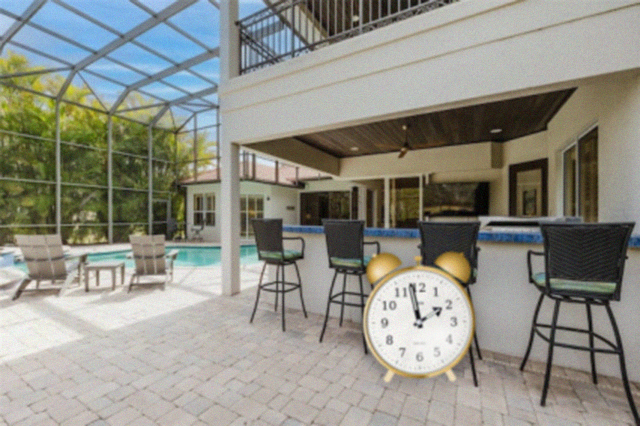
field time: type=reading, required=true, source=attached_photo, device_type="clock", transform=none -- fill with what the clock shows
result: 1:58
